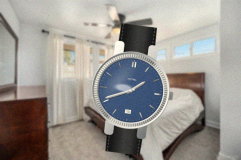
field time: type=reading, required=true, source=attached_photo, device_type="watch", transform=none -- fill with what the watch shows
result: 1:41
